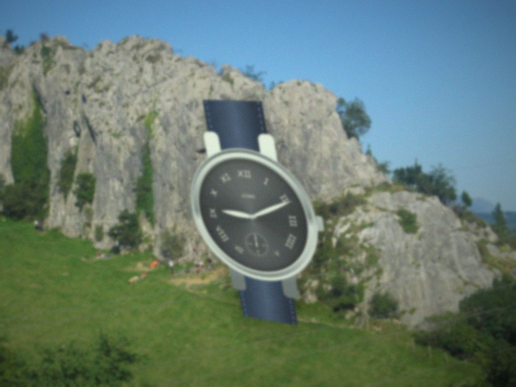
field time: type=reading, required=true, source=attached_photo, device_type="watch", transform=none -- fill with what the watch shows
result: 9:11
